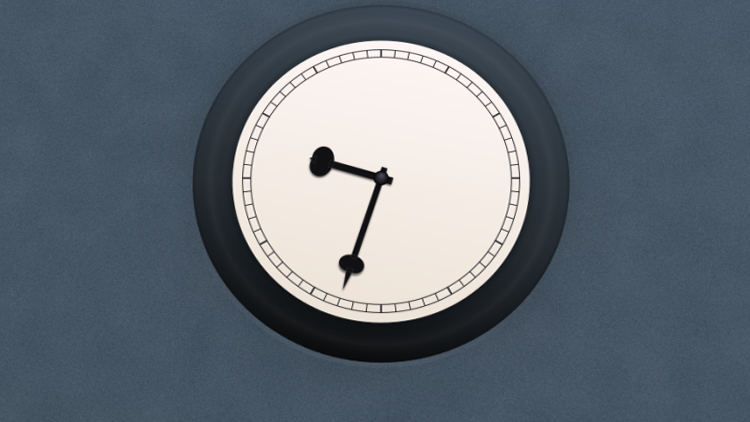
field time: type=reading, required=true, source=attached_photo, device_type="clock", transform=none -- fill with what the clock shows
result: 9:33
